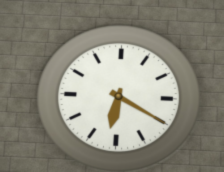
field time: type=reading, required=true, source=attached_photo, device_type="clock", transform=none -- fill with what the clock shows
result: 6:20
